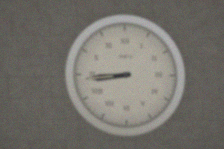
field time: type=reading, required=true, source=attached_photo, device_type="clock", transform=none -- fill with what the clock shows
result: 8:44
